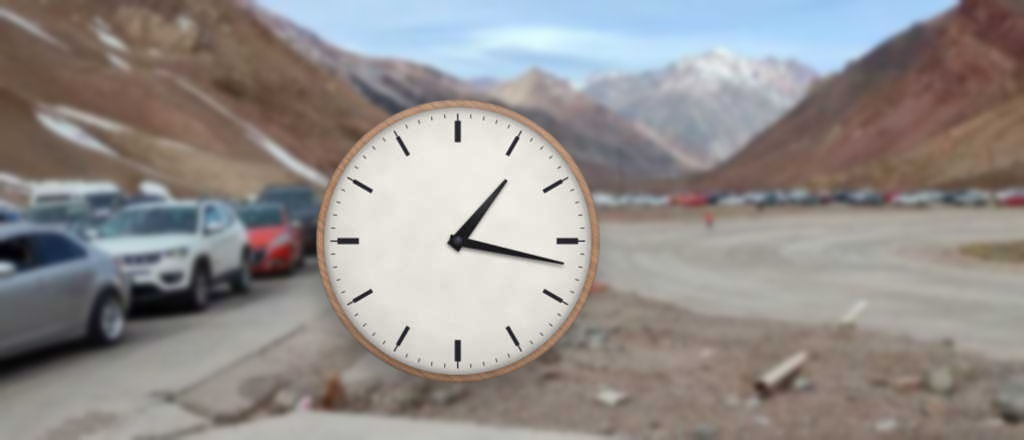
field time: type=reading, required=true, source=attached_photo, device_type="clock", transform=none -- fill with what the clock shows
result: 1:17
